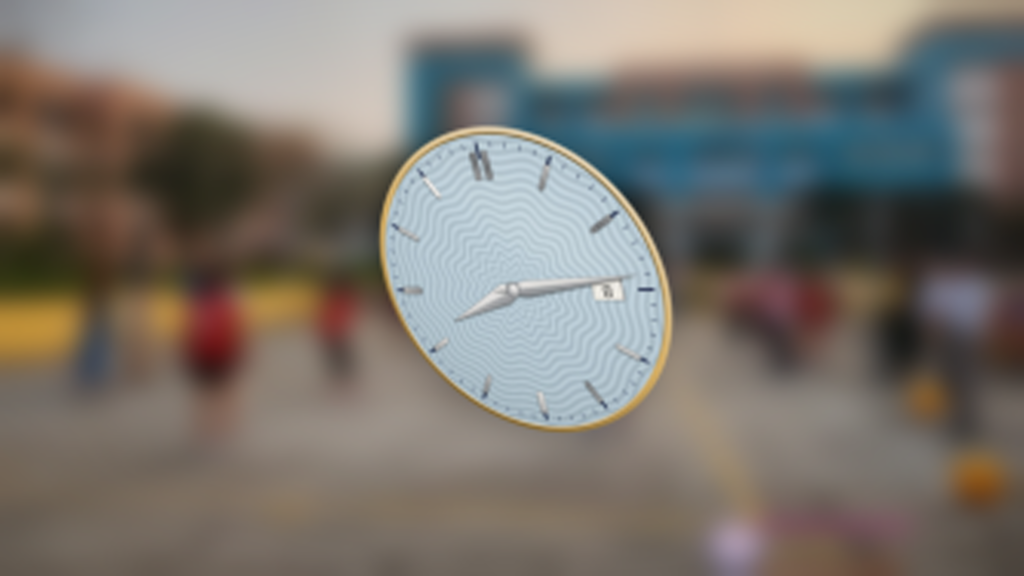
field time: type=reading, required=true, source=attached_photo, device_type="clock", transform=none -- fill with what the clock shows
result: 8:14
